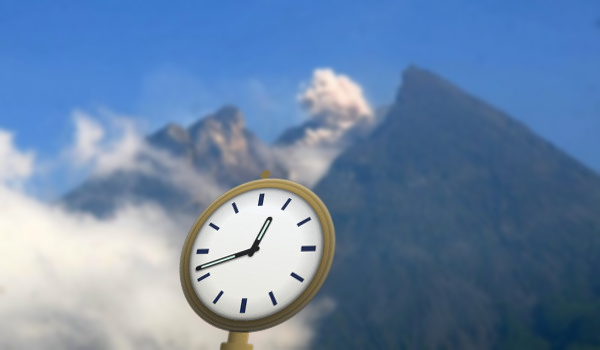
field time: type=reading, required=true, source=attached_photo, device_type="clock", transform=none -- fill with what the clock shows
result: 12:42
